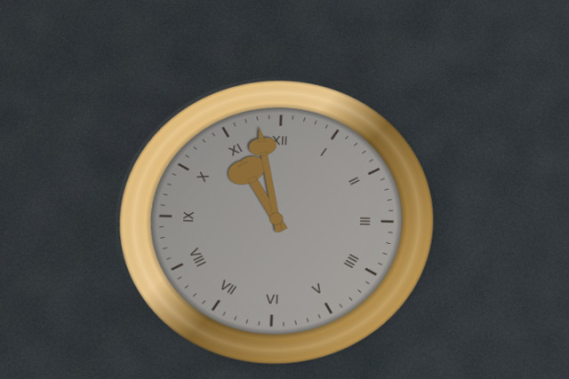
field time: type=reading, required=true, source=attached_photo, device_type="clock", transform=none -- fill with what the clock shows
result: 10:58
